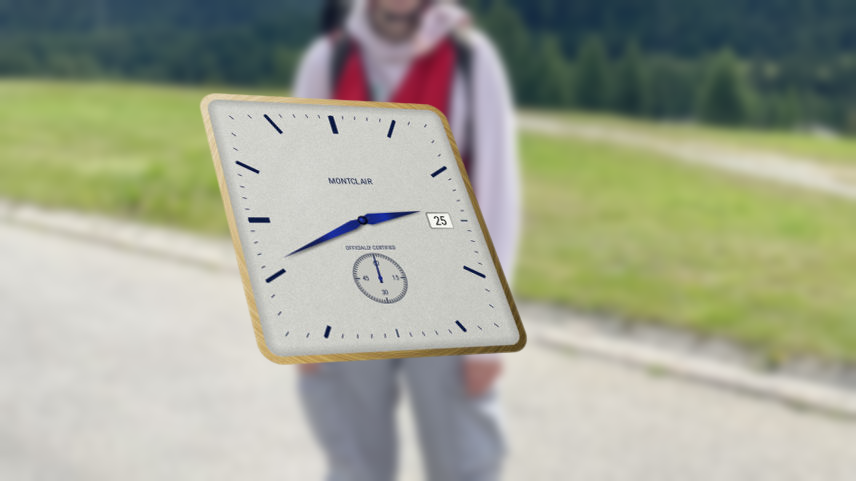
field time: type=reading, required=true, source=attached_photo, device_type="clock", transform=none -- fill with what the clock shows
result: 2:41
